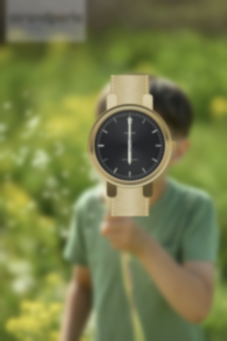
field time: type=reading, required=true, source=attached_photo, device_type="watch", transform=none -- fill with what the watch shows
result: 6:00
